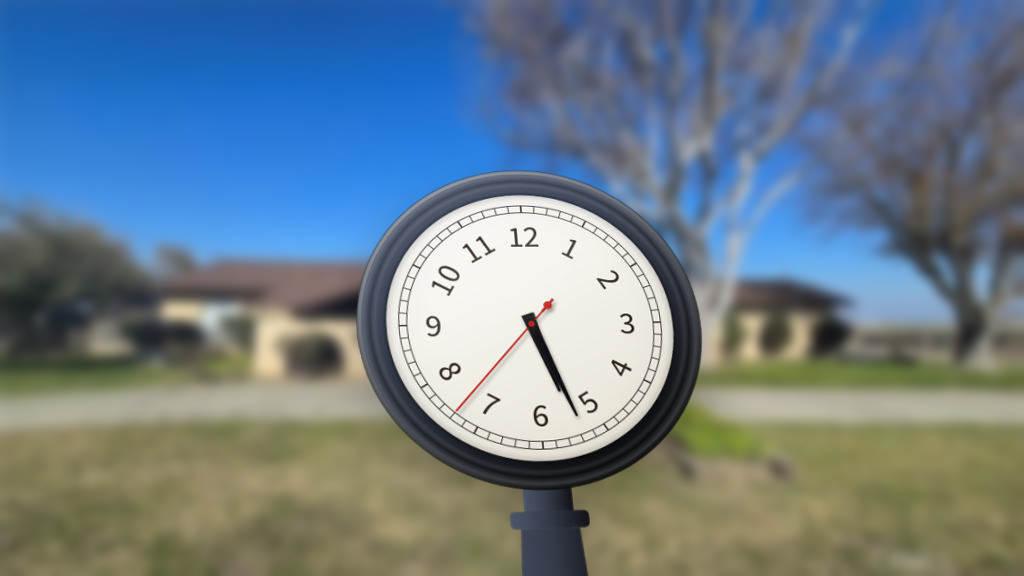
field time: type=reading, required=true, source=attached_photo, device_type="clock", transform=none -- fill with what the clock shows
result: 5:26:37
